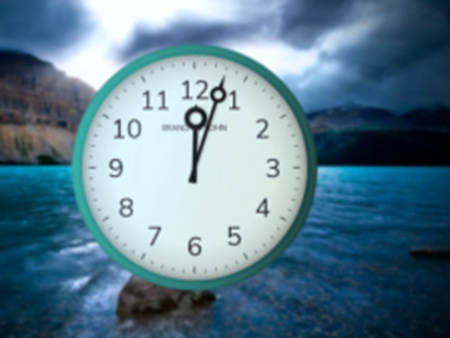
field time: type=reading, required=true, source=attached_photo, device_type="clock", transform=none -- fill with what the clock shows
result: 12:03
